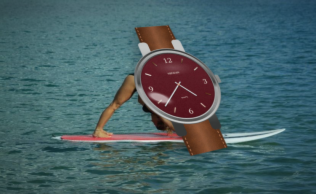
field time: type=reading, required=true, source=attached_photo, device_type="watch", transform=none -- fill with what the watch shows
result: 4:38
